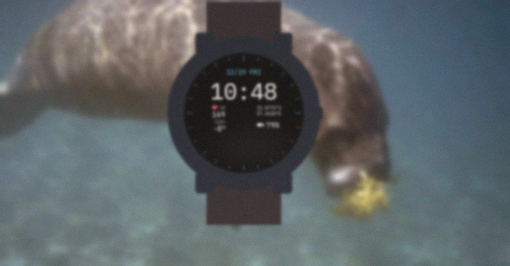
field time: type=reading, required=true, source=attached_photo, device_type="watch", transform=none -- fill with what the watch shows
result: 10:48
